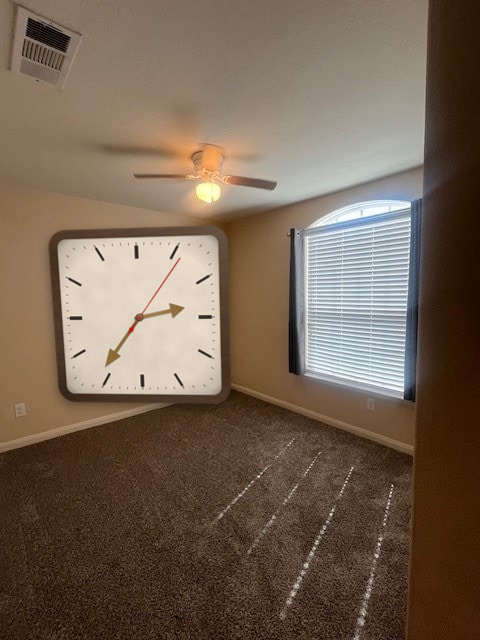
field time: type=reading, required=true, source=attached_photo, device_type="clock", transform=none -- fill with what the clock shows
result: 2:36:06
